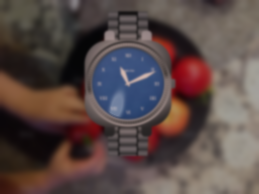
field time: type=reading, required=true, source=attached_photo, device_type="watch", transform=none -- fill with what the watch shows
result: 11:11
